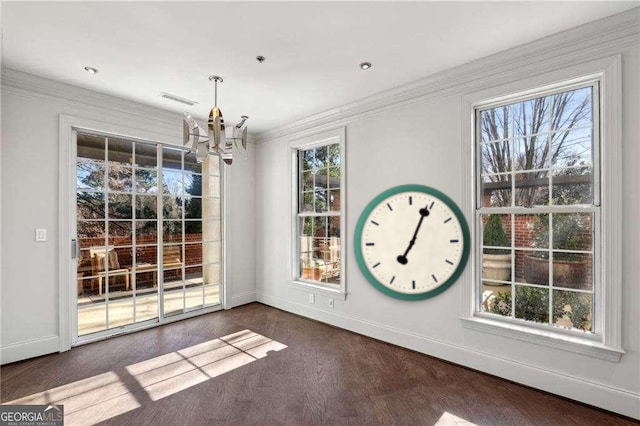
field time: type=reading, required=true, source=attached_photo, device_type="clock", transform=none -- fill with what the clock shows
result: 7:04
